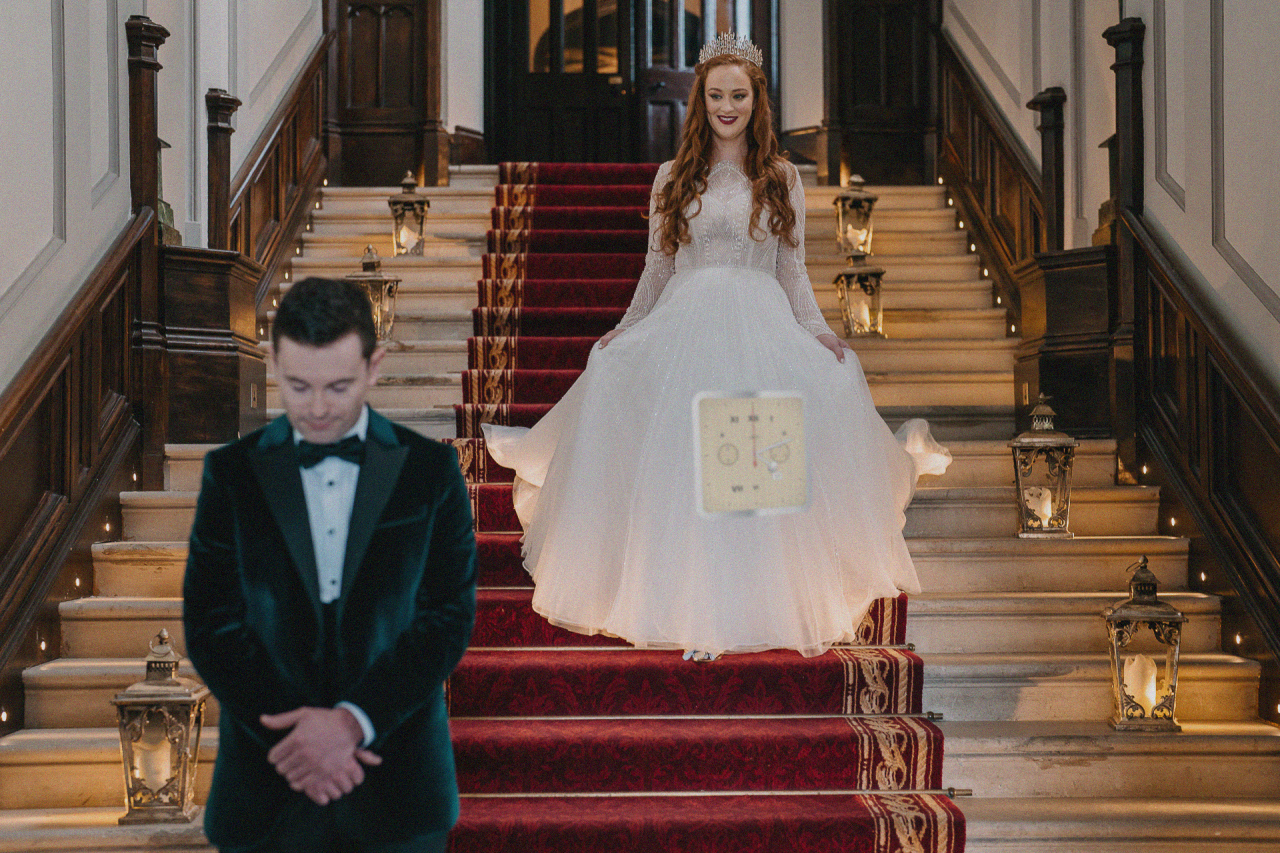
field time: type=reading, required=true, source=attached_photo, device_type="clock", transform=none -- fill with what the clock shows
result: 4:12
